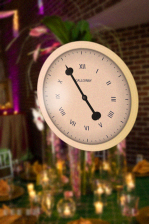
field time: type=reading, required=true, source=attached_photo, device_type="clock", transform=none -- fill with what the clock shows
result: 4:55
